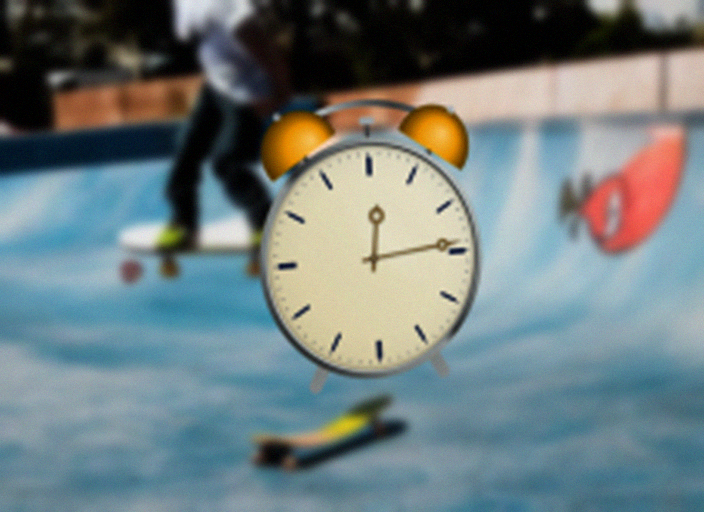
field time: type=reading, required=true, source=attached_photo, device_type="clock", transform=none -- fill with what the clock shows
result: 12:14
